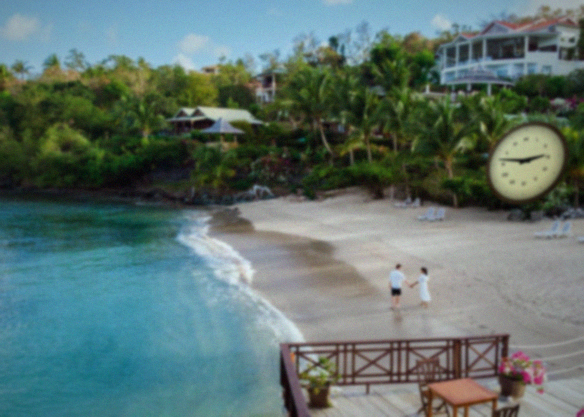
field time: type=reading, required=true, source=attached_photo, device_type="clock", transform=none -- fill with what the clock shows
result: 2:47
